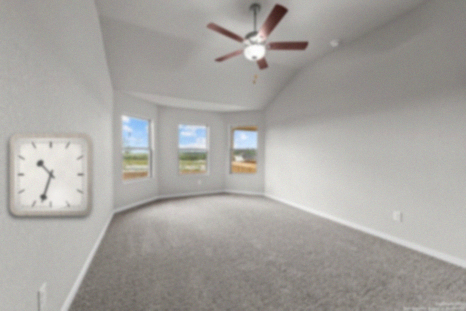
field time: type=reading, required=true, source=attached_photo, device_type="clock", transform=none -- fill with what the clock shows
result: 10:33
